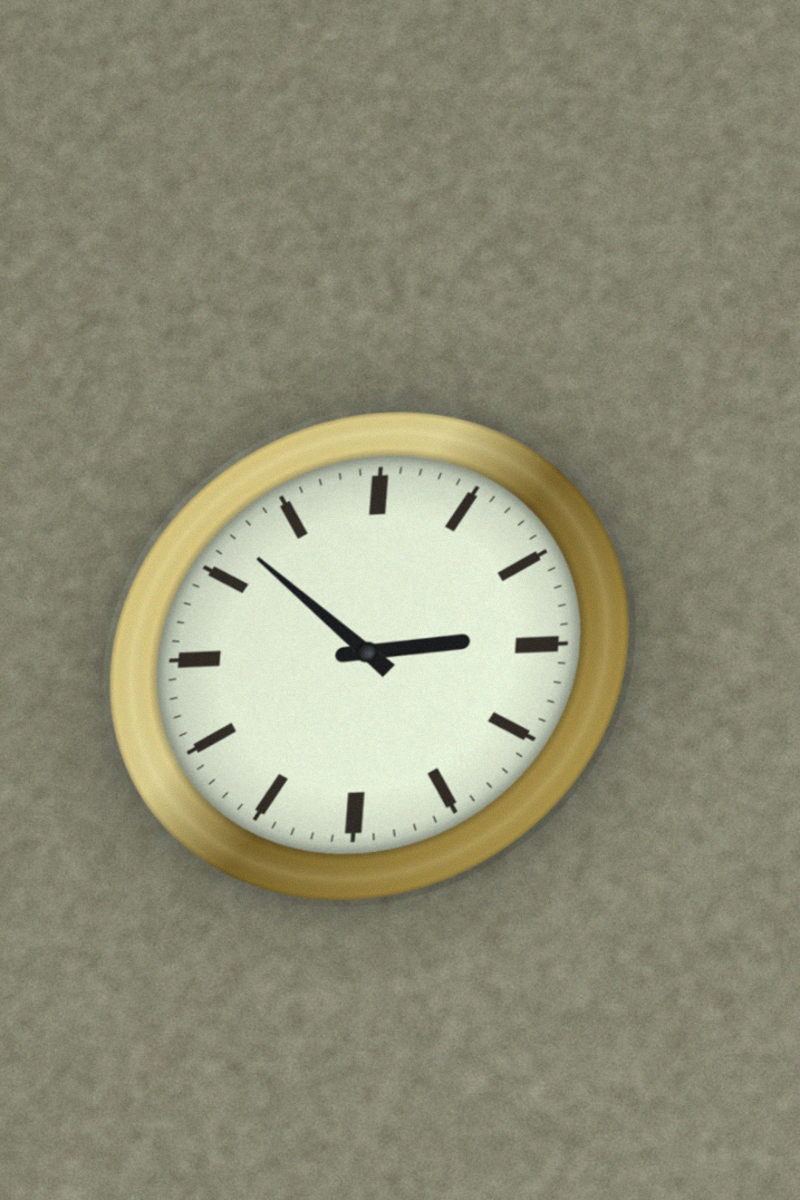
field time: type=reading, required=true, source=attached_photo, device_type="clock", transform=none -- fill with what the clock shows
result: 2:52
